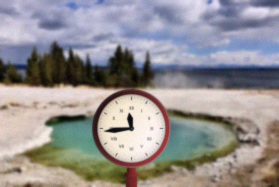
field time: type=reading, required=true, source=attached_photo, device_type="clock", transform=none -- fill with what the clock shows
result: 11:44
